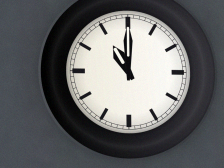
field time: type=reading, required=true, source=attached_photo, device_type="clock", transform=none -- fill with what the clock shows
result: 11:00
